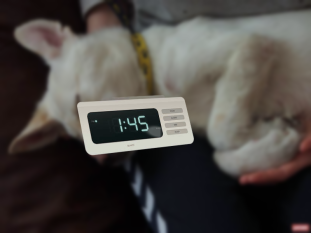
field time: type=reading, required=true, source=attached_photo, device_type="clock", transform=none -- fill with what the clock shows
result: 1:45
